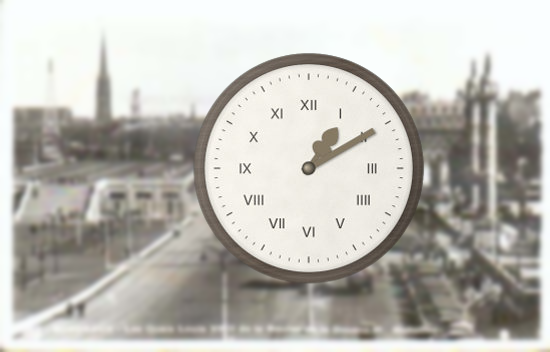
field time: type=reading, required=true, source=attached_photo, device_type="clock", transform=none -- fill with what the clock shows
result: 1:10
